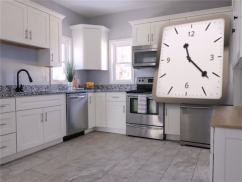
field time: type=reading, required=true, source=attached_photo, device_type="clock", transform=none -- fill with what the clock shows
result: 11:22
